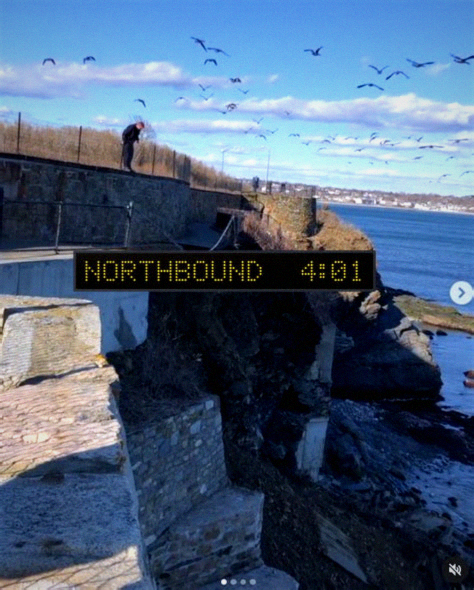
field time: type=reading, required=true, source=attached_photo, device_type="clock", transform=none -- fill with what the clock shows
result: 4:01
